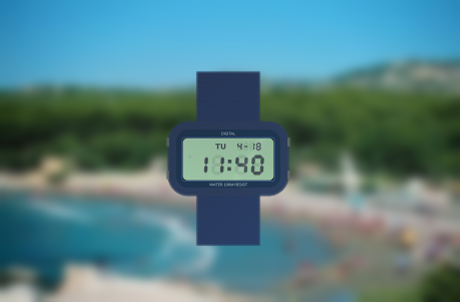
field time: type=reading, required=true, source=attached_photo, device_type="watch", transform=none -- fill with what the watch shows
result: 11:40
